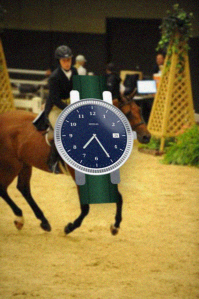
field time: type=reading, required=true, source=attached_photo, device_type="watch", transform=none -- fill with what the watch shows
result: 7:25
